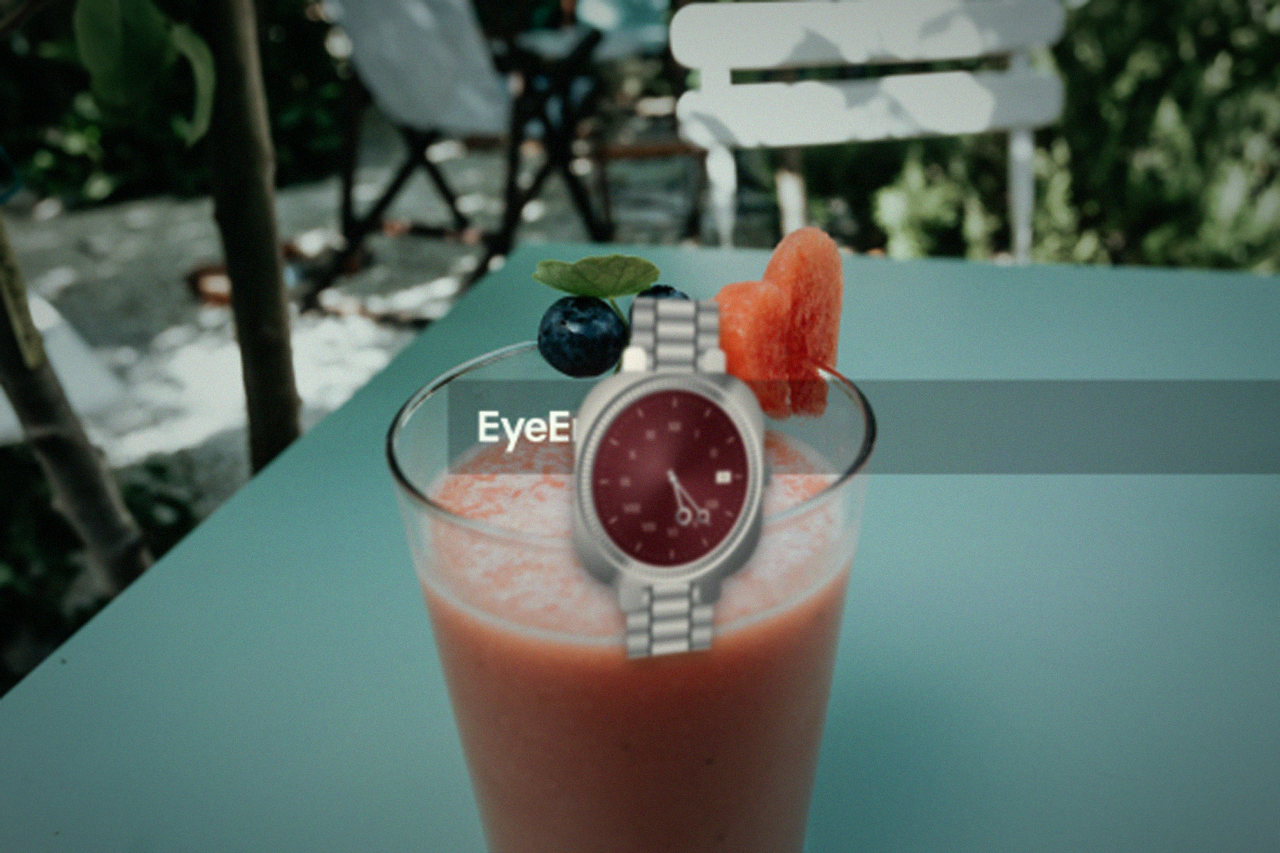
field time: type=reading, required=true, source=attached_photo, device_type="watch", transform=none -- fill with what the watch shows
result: 5:23
